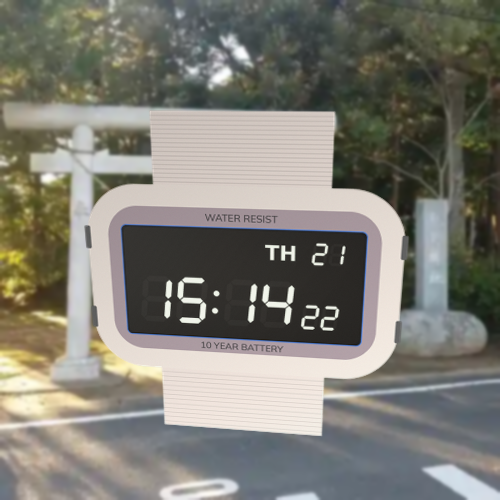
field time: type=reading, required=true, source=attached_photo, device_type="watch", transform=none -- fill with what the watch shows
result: 15:14:22
